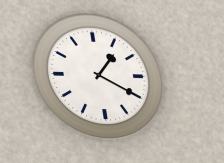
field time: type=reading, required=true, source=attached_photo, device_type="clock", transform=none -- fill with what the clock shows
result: 1:20
